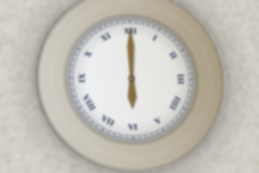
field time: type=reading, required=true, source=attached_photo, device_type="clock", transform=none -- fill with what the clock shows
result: 6:00
